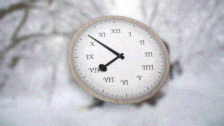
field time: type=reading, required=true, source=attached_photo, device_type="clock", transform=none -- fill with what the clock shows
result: 7:52
